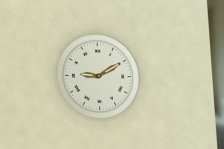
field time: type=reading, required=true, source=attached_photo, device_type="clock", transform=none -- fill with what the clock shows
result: 9:10
